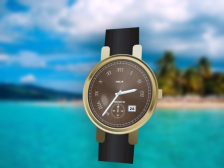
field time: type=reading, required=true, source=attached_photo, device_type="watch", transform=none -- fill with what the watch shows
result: 2:36
